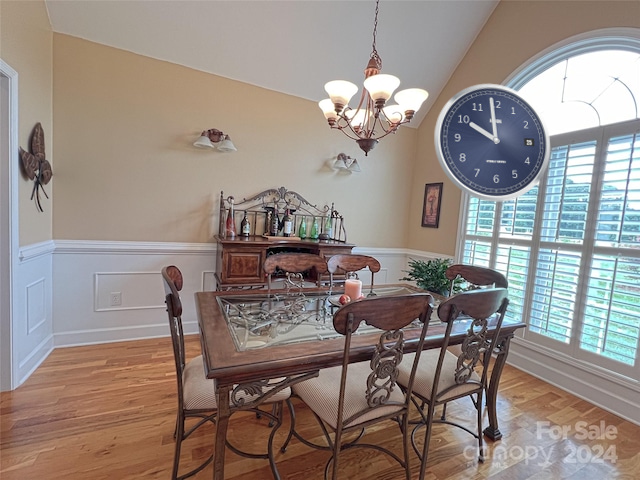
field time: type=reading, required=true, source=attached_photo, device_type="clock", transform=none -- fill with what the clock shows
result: 9:59
